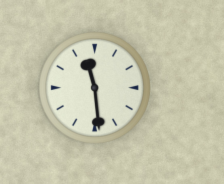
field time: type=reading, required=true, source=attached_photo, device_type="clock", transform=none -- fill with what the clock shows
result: 11:29
